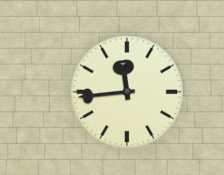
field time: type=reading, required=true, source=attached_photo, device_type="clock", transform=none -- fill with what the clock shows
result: 11:44
